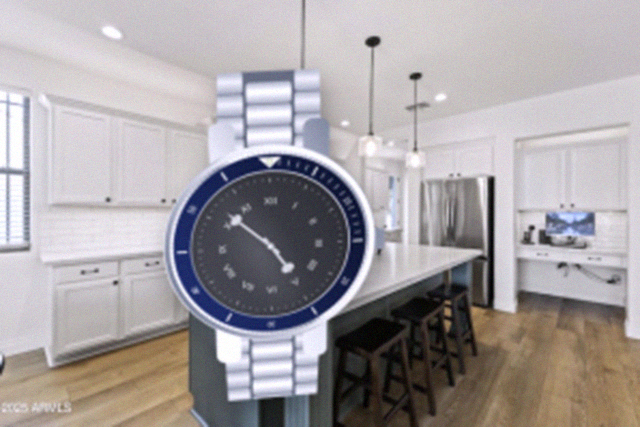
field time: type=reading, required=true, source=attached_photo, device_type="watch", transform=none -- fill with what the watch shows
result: 4:52
